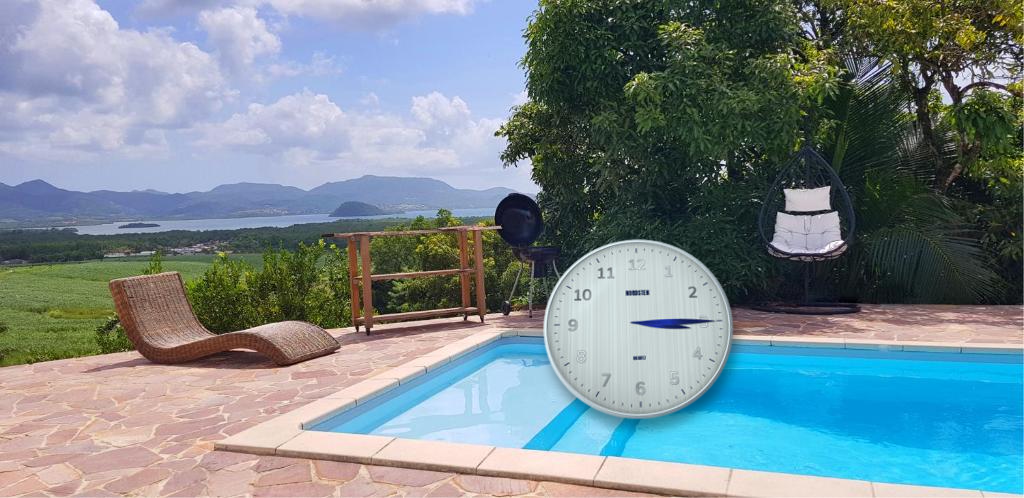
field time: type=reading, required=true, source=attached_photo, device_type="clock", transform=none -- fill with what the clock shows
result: 3:15
